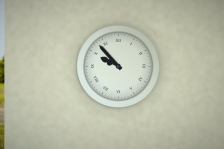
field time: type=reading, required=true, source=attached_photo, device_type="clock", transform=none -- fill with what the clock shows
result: 9:53
